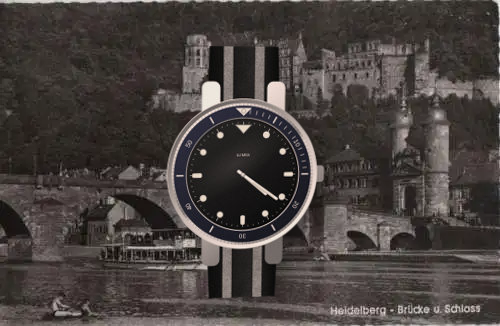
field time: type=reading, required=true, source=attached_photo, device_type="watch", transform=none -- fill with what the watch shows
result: 4:21
